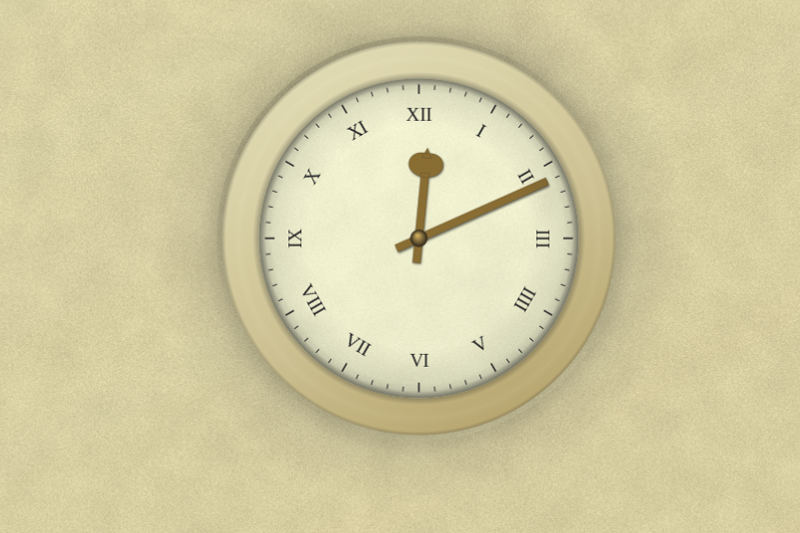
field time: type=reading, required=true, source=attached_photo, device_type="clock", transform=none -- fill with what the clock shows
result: 12:11
